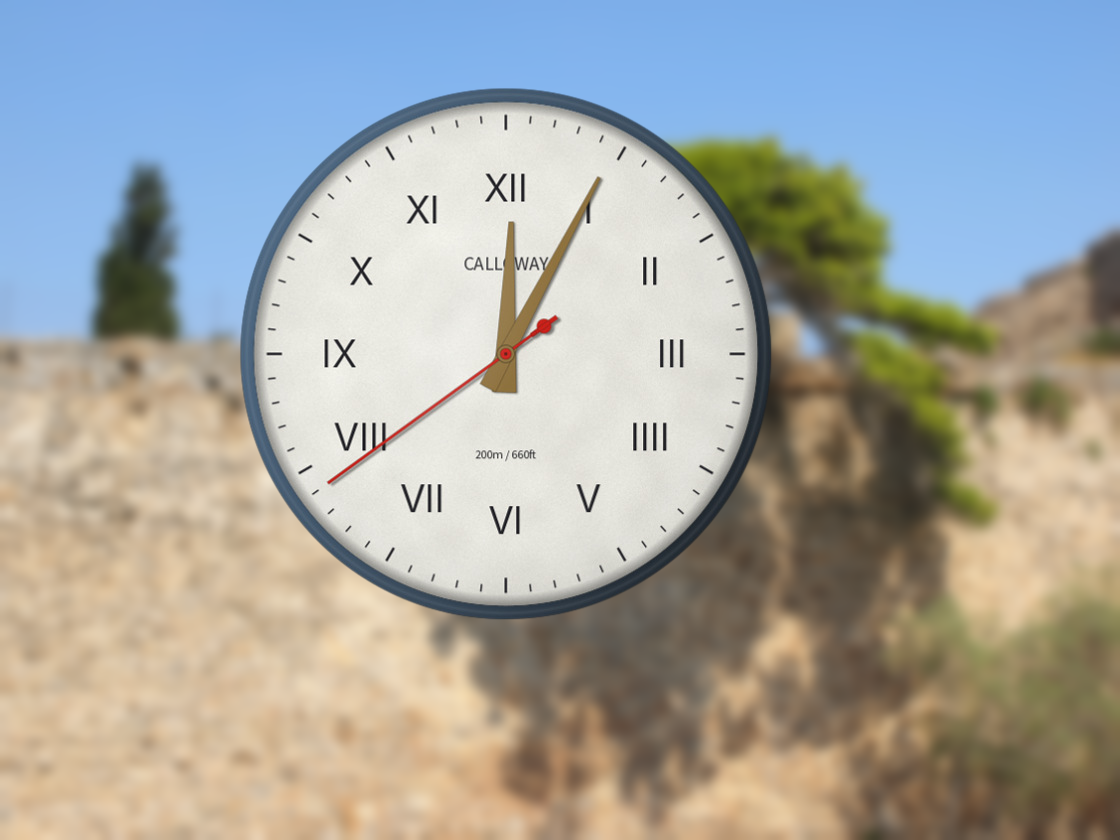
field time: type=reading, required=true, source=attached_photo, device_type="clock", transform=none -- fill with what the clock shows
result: 12:04:39
